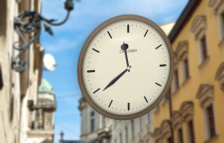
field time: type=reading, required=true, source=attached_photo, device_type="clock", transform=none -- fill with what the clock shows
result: 11:39
